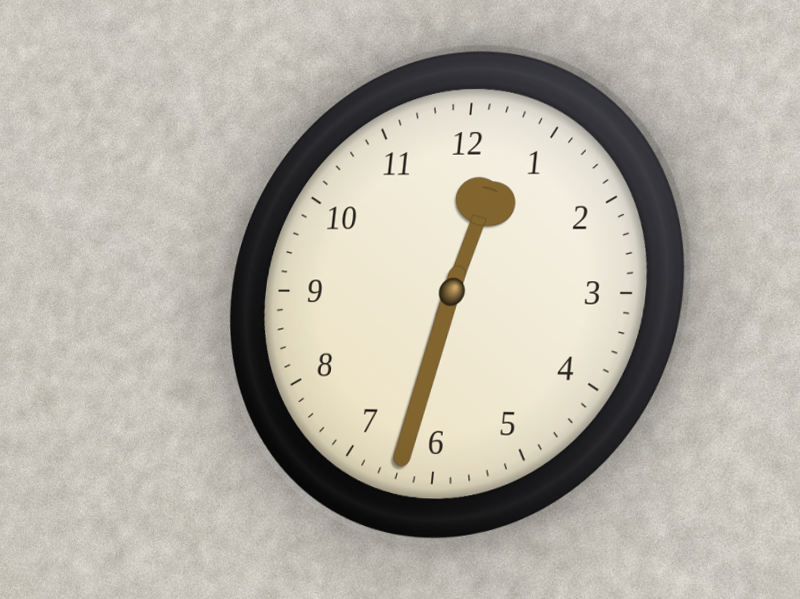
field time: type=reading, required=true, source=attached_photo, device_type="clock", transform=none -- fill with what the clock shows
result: 12:32
